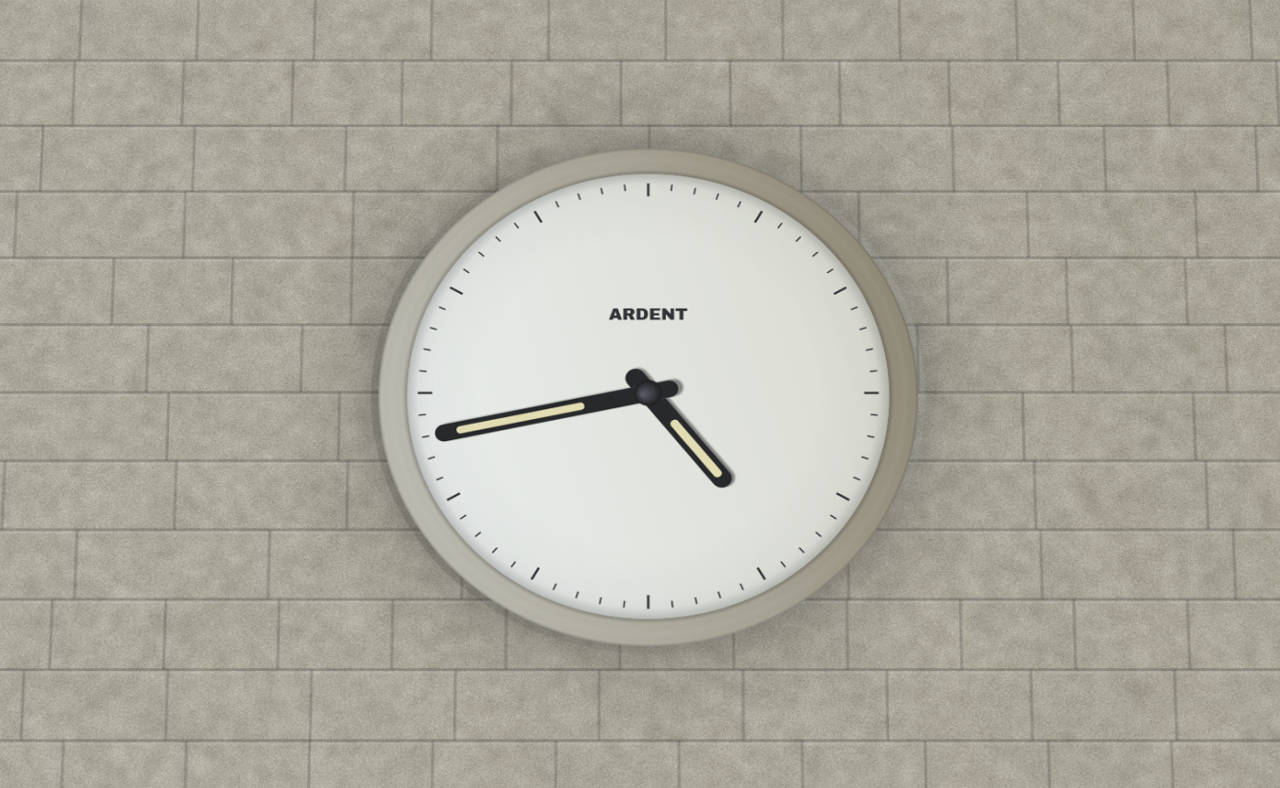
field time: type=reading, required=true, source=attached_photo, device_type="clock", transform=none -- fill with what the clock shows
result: 4:43
